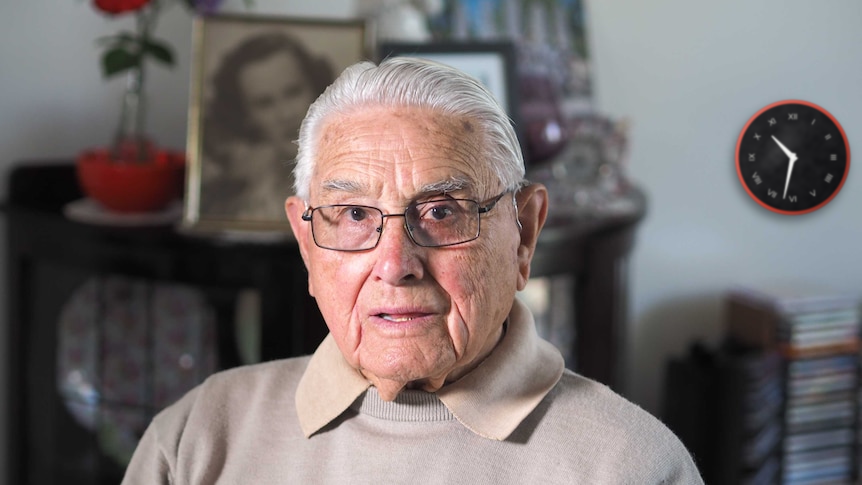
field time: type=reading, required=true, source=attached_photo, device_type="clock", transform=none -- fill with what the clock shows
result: 10:32
